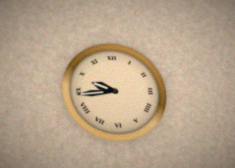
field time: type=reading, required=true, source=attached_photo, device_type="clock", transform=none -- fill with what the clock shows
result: 9:44
